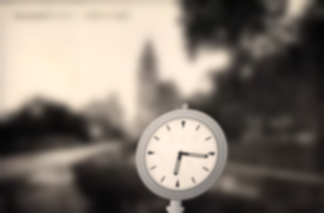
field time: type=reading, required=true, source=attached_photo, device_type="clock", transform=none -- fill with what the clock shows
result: 6:16
